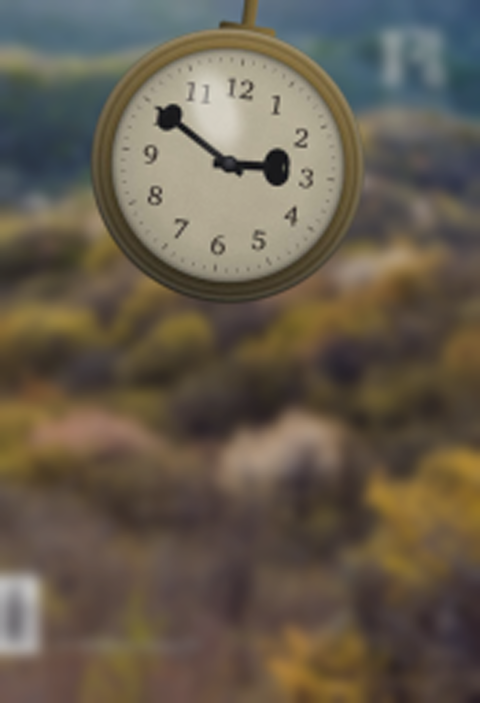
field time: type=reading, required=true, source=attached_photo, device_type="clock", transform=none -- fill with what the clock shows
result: 2:50
